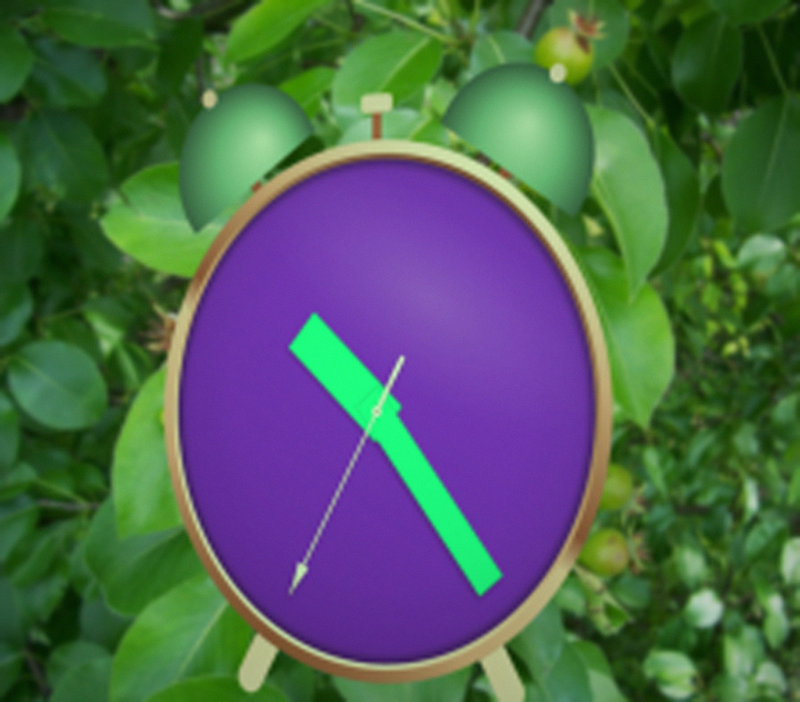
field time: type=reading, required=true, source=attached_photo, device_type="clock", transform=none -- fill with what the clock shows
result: 10:23:35
